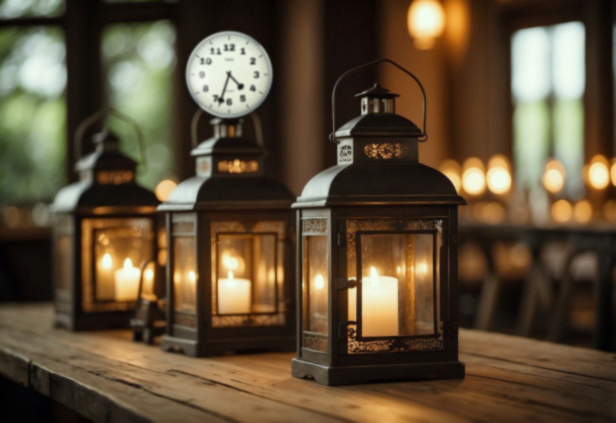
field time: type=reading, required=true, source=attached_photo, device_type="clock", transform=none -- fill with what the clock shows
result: 4:33
